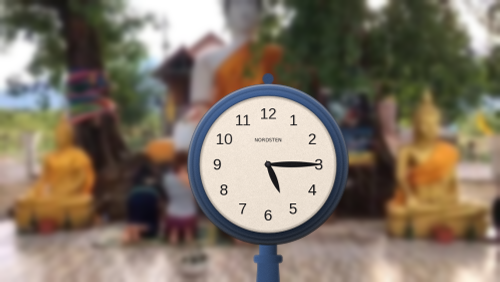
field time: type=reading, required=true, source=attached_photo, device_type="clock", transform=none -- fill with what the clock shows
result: 5:15
